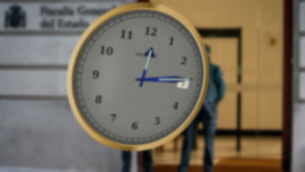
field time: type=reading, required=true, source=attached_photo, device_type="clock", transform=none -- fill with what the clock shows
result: 12:14
